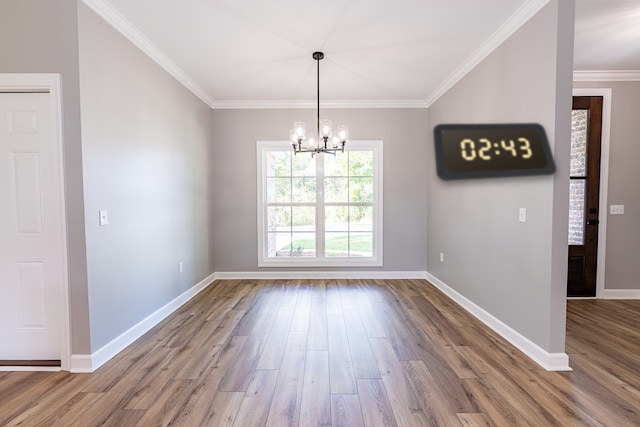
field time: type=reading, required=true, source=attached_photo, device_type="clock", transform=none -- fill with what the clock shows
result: 2:43
